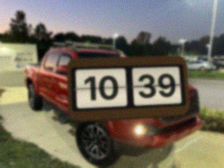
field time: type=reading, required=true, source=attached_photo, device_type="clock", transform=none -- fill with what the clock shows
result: 10:39
